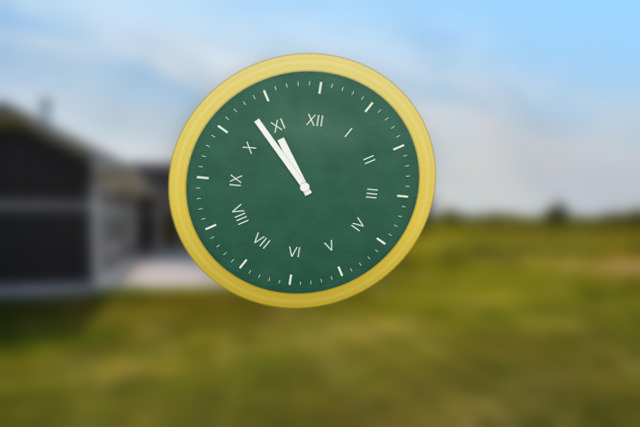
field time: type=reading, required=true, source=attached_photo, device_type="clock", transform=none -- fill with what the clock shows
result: 10:53
